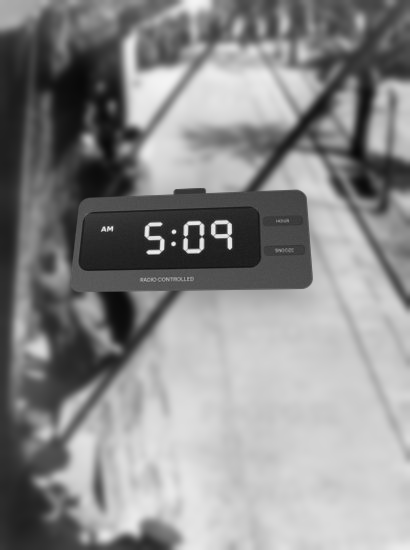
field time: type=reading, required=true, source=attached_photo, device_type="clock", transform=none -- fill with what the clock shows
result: 5:09
